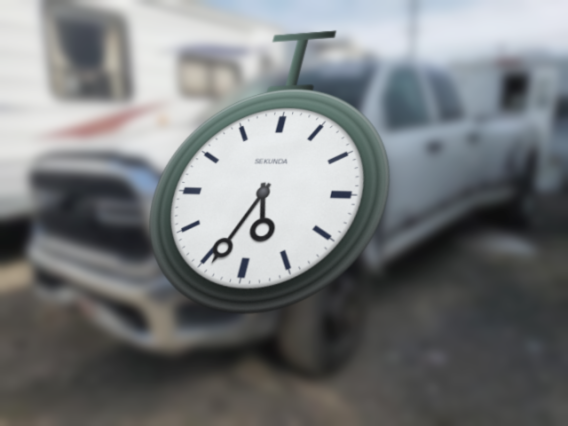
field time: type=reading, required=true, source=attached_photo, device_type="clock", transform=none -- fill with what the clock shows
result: 5:34
